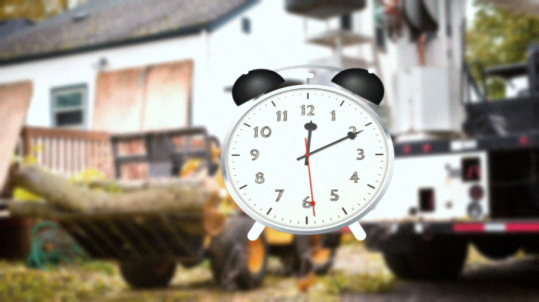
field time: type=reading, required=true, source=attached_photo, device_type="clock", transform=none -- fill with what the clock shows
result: 12:10:29
